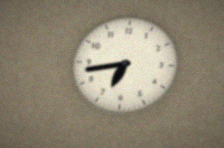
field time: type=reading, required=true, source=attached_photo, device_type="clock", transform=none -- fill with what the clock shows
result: 6:43
